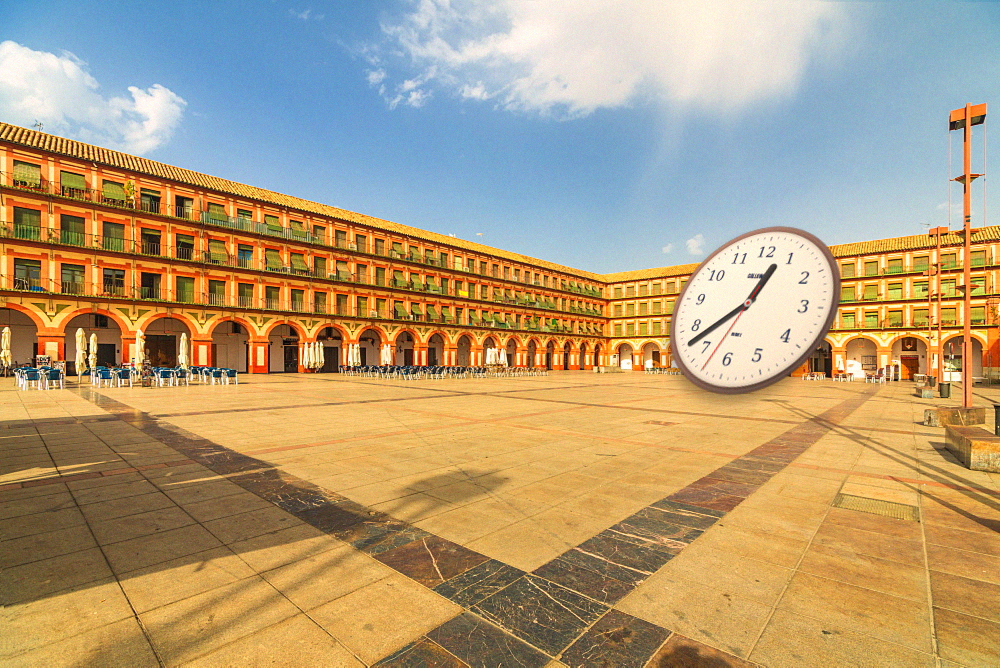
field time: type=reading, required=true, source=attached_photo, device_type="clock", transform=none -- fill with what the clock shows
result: 12:37:33
